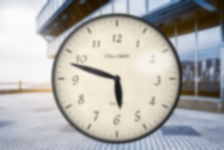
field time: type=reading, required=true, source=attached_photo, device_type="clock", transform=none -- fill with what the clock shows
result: 5:48
